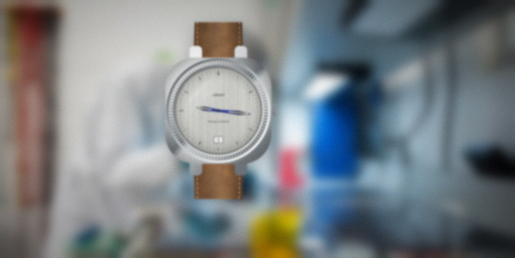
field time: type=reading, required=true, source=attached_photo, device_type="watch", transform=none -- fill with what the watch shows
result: 9:16
